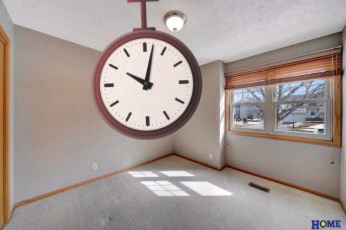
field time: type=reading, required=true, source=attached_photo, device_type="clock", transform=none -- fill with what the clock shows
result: 10:02
